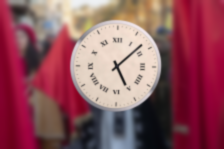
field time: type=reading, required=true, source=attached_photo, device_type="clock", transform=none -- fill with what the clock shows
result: 5:08
